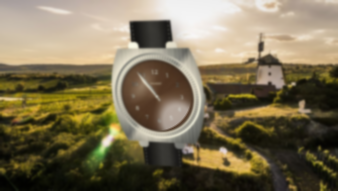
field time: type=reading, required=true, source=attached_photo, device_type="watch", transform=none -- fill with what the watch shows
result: 10:54
